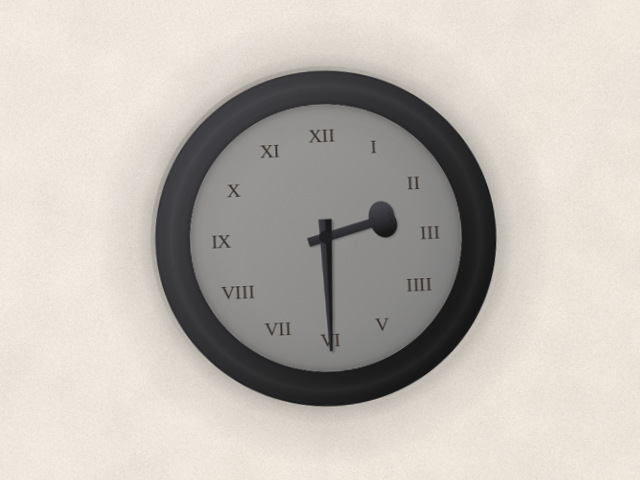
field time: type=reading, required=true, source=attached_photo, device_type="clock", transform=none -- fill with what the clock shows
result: 2:30
